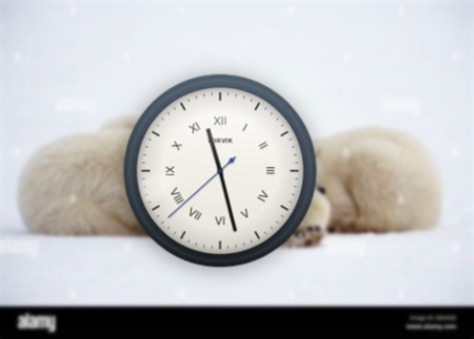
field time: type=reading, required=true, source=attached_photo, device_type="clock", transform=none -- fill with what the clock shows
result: 11:27:38
